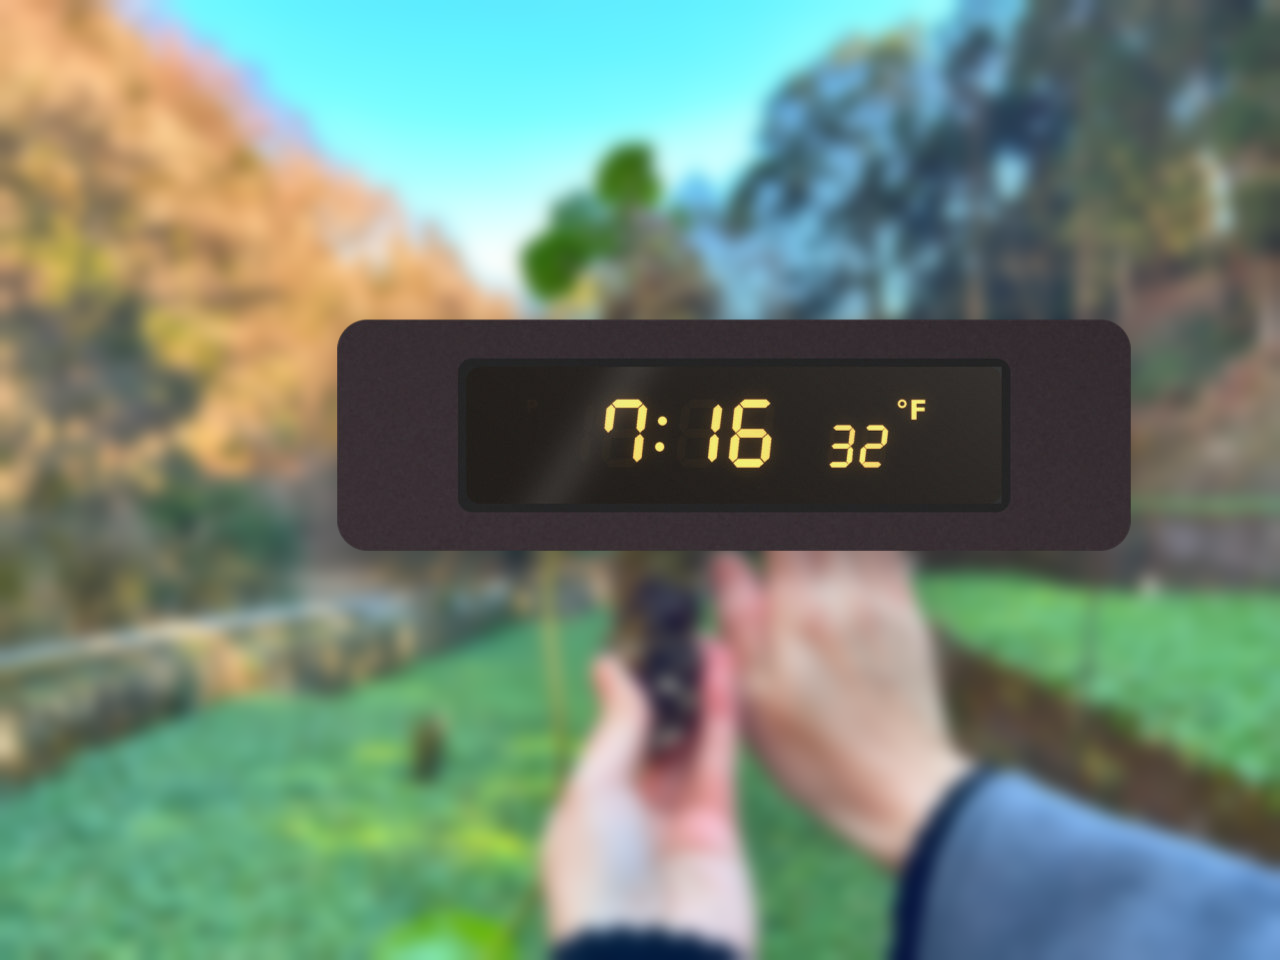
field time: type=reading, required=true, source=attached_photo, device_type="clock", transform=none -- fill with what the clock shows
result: 7:16
